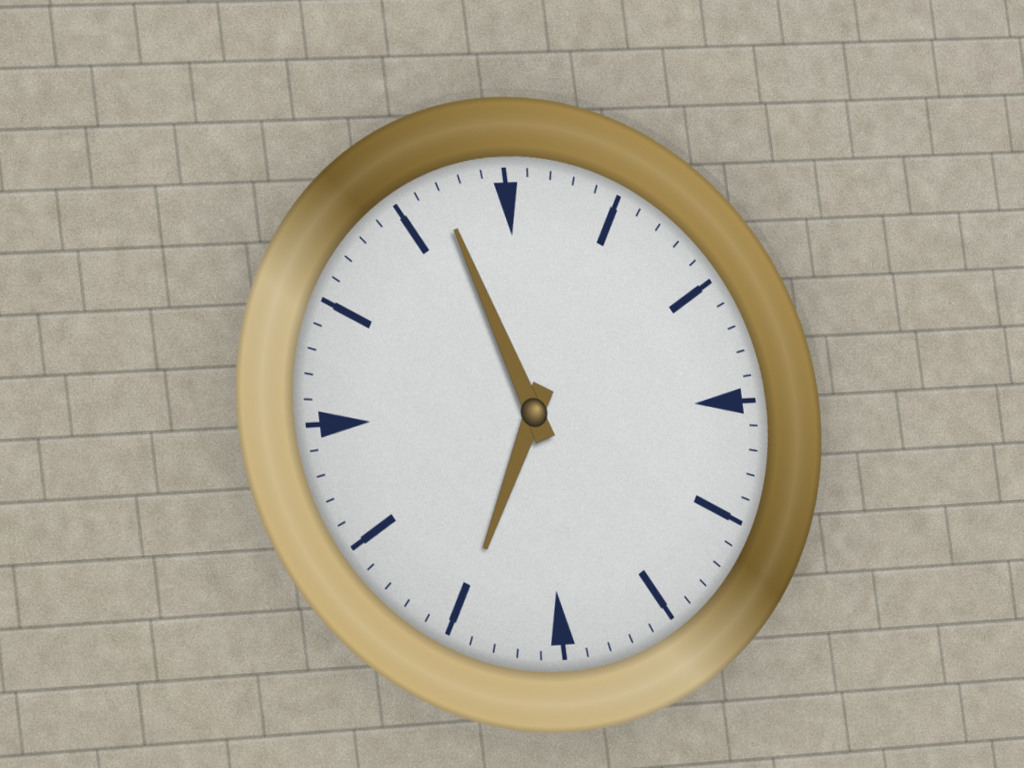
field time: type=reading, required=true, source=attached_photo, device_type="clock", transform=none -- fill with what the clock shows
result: 6:57
